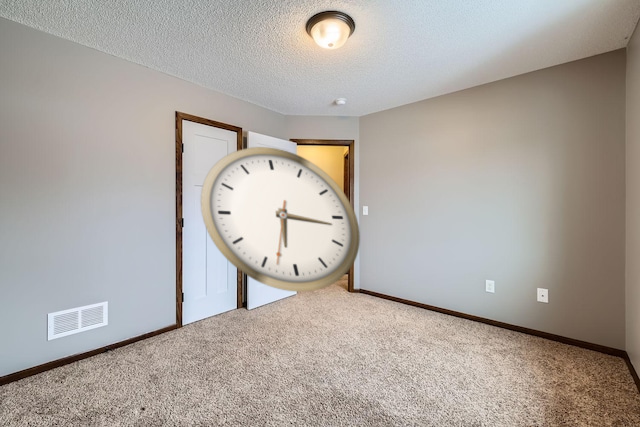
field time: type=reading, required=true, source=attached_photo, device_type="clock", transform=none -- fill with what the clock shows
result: 6:16:33
